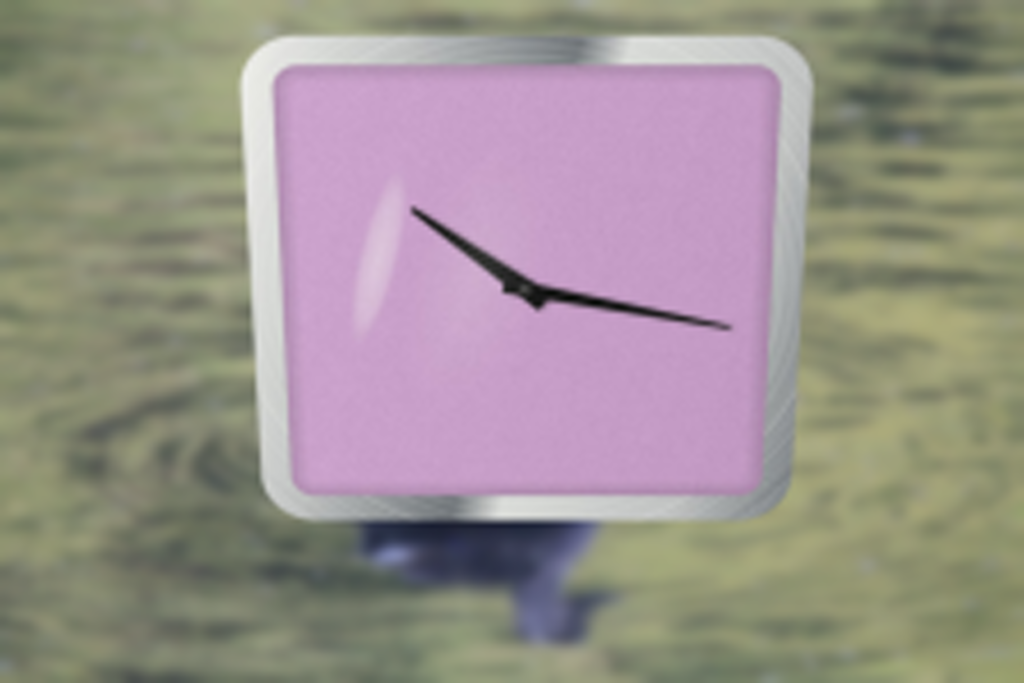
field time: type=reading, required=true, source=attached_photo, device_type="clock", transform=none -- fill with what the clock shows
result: 10:17
